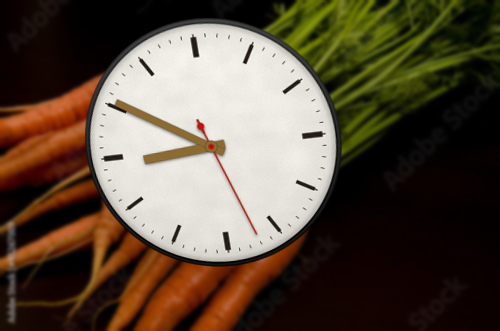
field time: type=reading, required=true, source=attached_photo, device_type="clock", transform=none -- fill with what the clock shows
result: 8:50:27
